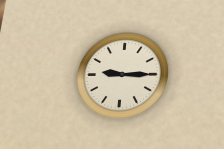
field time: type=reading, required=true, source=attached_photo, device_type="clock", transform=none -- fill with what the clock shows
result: 9:15
